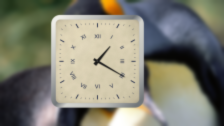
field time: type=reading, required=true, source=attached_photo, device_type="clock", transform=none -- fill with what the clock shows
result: 1:20
